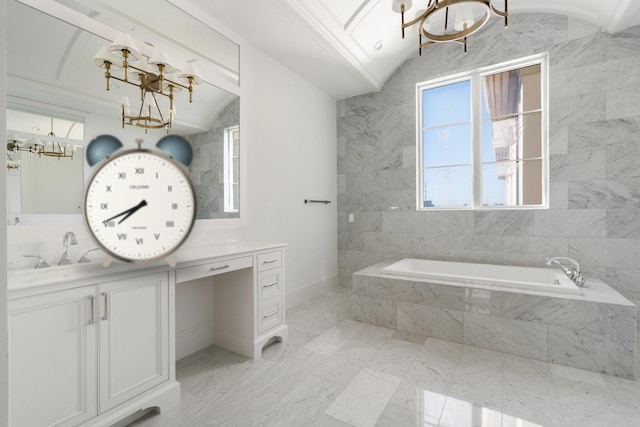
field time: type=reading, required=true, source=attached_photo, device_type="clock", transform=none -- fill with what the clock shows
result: 7:41
